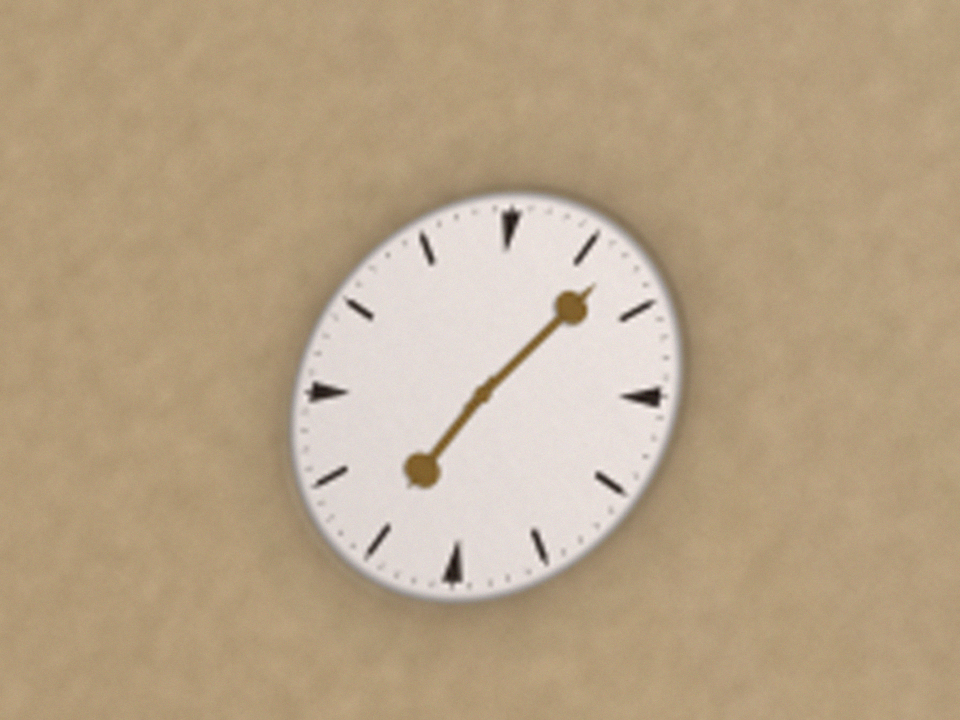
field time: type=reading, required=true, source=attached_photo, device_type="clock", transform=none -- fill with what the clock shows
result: 7:07
